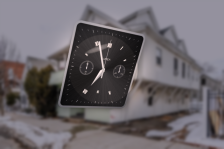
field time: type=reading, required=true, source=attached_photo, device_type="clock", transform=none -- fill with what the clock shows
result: 6:56
